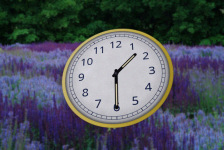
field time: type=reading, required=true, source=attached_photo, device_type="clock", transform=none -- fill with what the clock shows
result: 1:30
